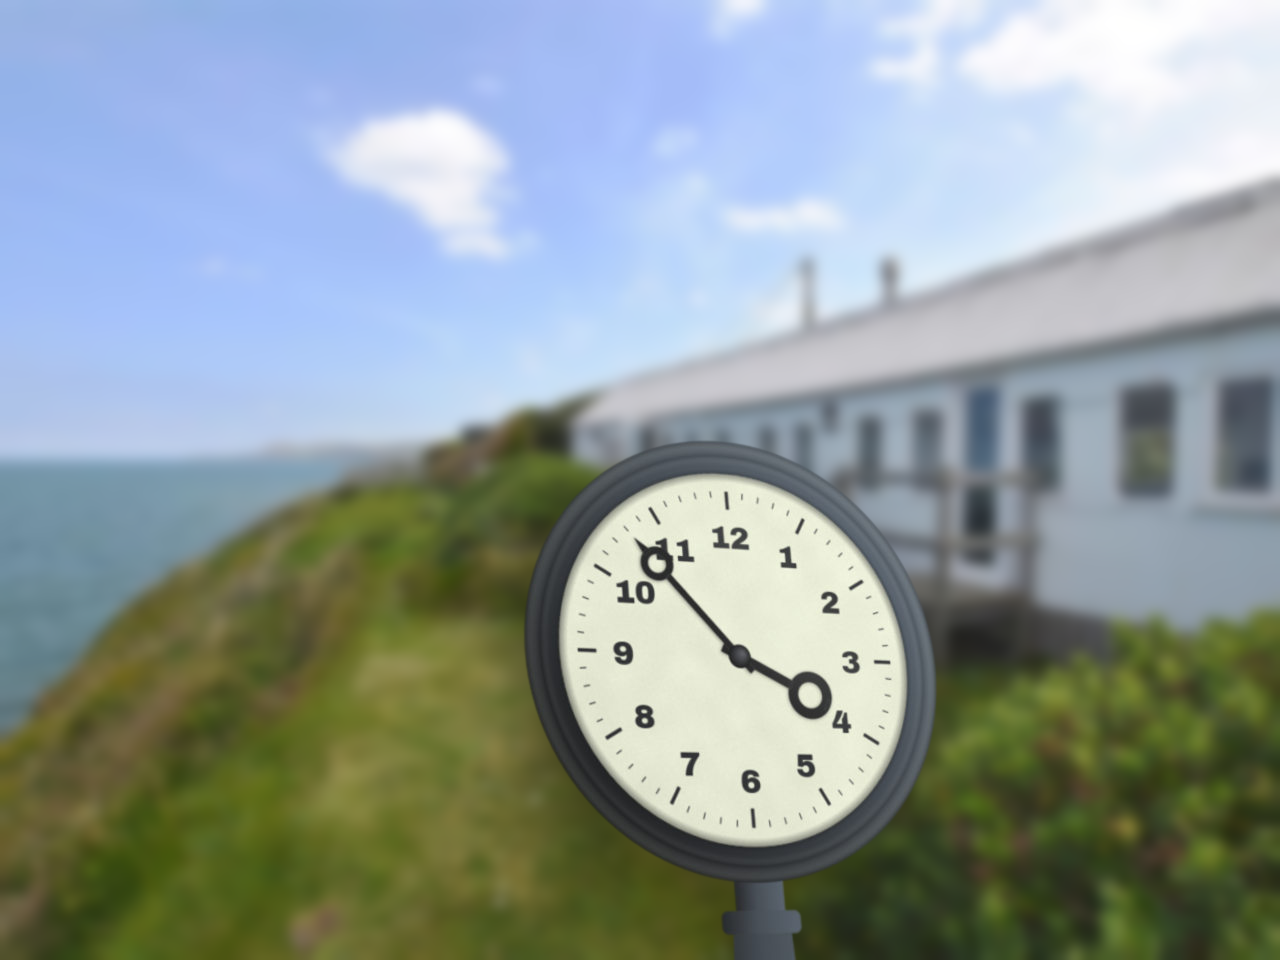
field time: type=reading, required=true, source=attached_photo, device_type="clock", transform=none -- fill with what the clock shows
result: 3:53
